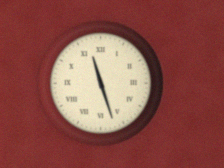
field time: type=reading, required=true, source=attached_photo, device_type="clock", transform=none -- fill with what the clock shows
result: 11:27
